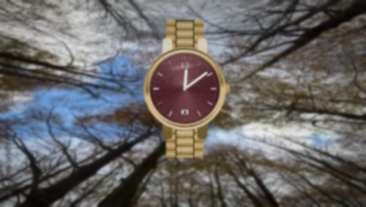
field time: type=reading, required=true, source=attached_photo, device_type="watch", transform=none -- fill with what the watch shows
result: 12:09
